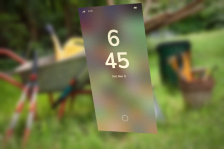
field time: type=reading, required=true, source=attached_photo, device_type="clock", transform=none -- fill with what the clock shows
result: 6:45
